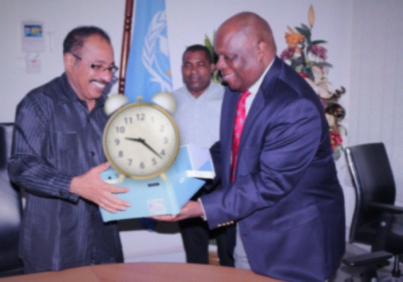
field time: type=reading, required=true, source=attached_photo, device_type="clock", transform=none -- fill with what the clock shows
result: 9:22
